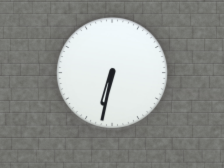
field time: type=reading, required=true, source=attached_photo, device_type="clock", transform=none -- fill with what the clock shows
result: 6:32
